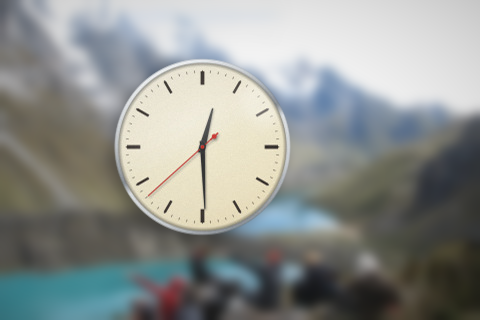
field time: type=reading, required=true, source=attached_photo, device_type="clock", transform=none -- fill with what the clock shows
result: 12:29:38
